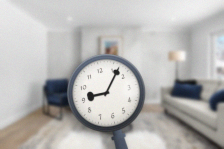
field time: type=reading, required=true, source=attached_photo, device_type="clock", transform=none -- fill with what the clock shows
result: 9:07
